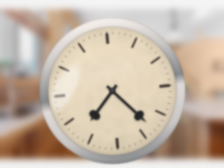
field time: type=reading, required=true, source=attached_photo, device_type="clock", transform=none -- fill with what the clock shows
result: 7:23
